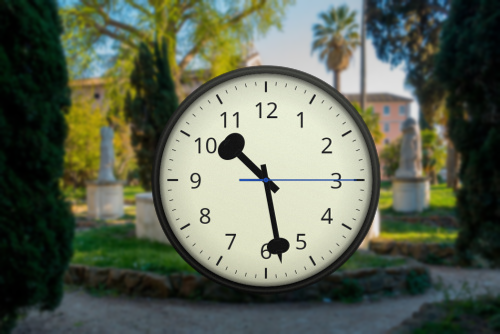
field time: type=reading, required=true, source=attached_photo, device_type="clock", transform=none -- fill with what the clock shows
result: 10:28:15
